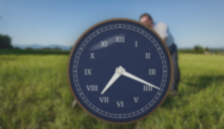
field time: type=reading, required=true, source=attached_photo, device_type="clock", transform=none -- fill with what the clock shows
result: 7:19
